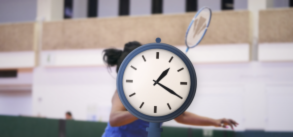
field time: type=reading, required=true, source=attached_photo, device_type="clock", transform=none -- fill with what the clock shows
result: 1:20
